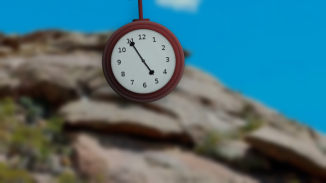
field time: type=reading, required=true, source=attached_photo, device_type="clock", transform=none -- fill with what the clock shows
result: 4:55
